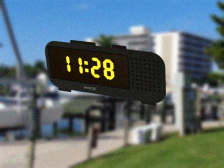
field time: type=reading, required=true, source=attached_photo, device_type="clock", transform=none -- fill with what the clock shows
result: 11:28
